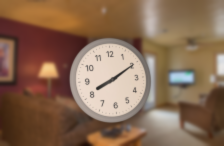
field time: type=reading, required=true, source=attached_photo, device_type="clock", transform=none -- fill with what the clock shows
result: 8:10
